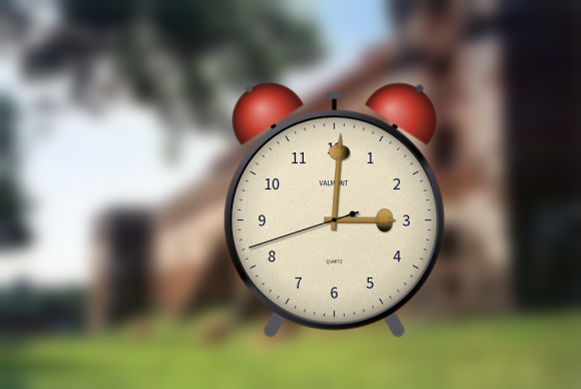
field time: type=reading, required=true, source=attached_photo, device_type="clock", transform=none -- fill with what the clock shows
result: 3:00:42
